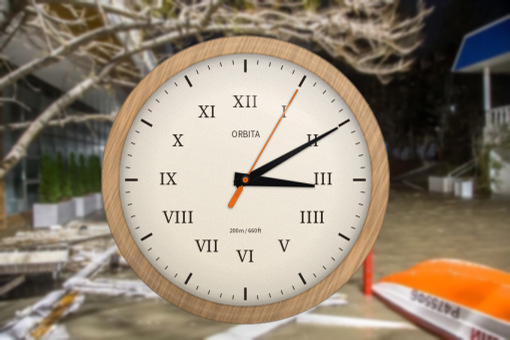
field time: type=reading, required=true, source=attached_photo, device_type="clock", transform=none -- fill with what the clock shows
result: 3:10:05
